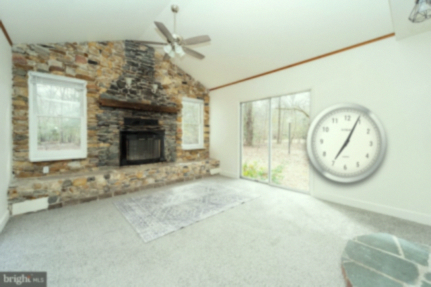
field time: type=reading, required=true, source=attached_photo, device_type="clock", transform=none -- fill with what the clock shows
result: 7:04
